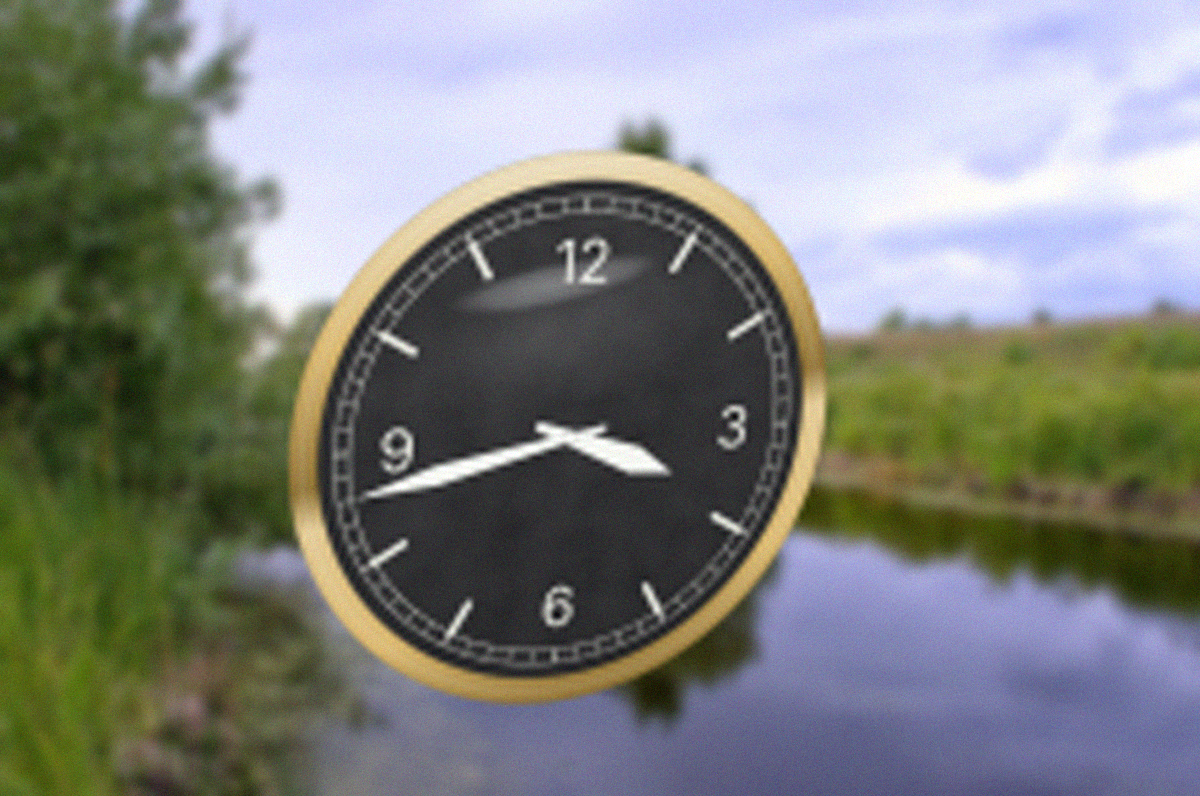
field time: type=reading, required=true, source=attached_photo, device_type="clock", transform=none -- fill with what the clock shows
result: 3:43
